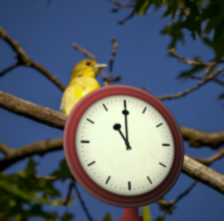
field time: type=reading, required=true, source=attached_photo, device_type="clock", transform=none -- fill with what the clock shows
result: 11:00
